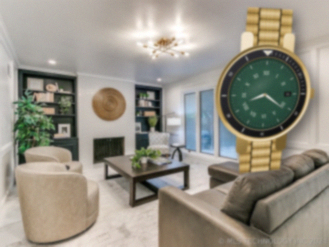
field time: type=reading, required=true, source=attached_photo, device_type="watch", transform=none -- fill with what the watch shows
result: 8:21
